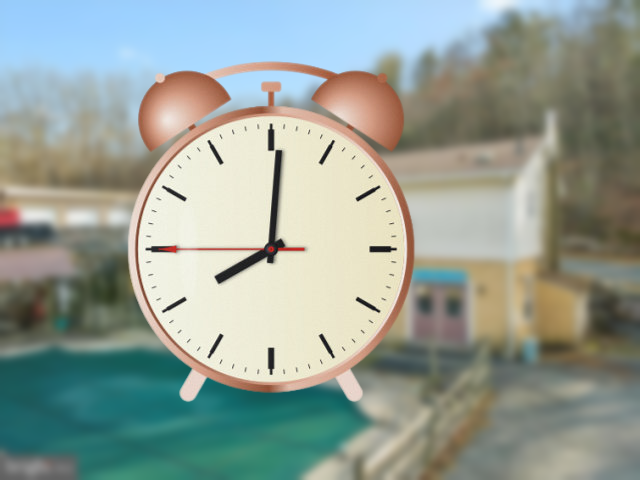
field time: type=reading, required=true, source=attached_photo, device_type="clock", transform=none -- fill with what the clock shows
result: 8:00:45
